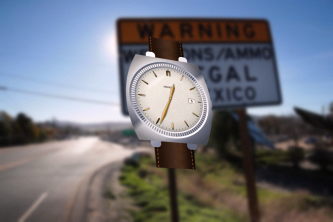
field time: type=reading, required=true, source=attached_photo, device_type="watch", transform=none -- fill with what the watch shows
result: 12:34
